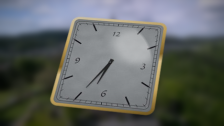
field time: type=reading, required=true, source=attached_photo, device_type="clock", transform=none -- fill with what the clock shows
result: 6:35
